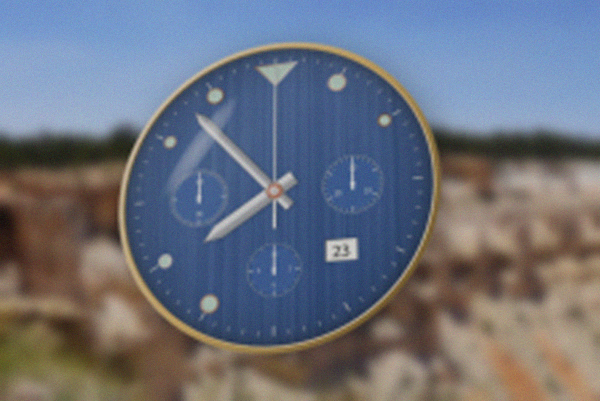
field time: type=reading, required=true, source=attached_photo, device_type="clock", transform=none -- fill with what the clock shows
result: 7:53
